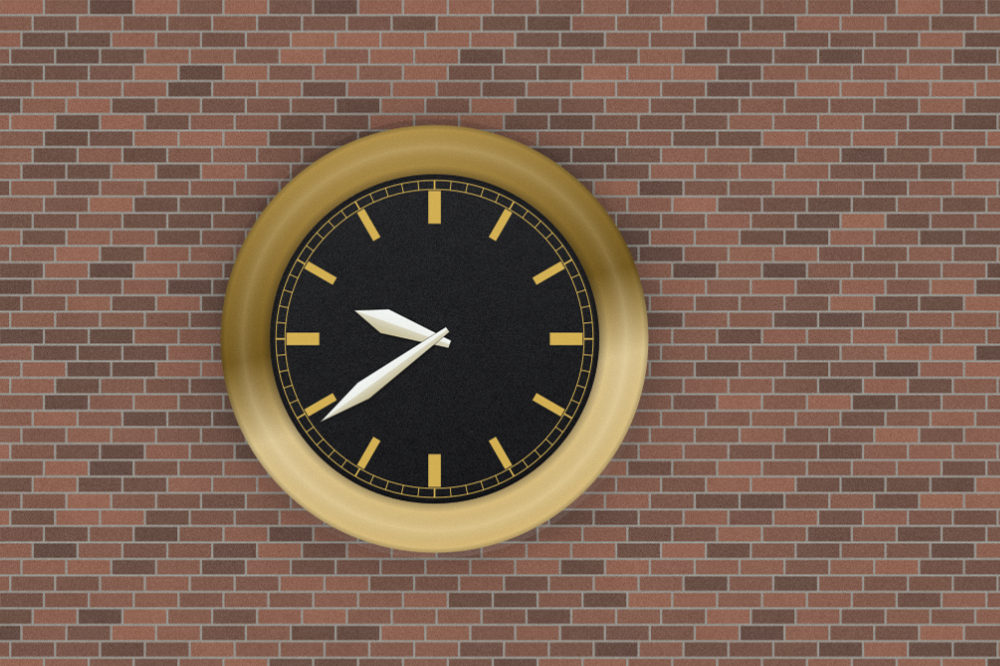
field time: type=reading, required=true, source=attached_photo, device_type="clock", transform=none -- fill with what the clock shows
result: 9:39
